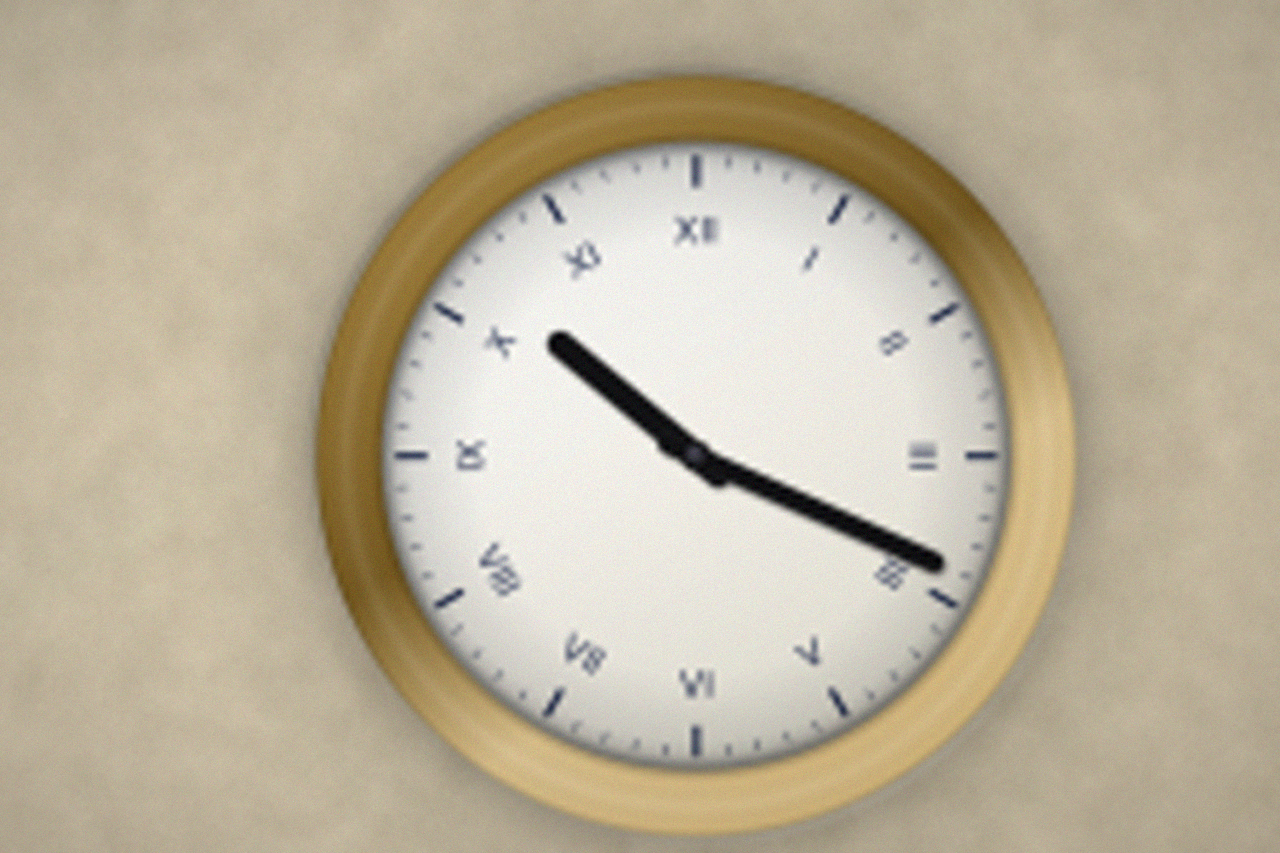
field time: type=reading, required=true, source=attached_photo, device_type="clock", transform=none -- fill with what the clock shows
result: 10:19
